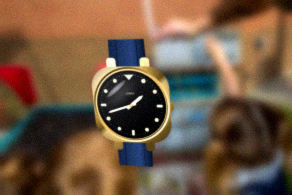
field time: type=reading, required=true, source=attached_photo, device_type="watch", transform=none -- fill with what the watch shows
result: 1:42
